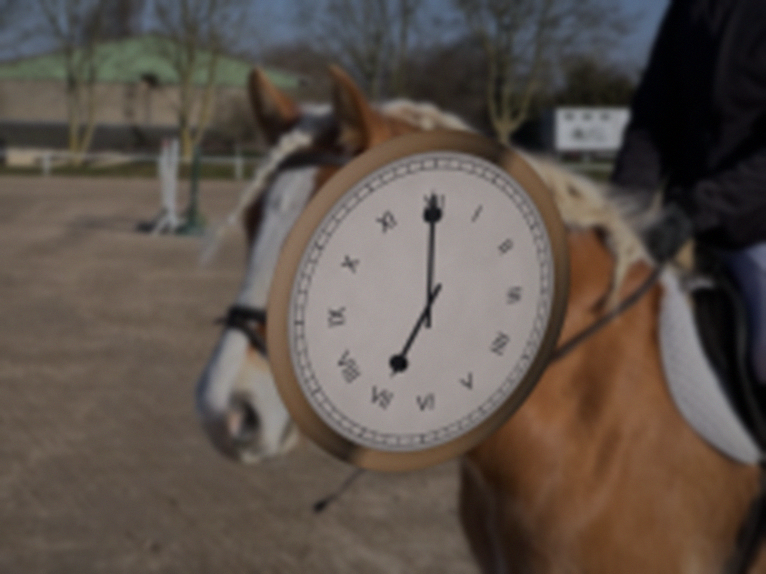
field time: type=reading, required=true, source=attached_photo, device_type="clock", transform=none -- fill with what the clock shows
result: 7:00
